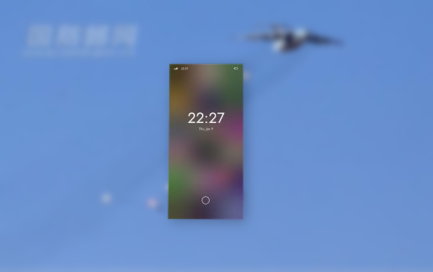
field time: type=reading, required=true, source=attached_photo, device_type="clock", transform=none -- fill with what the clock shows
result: 22:27
